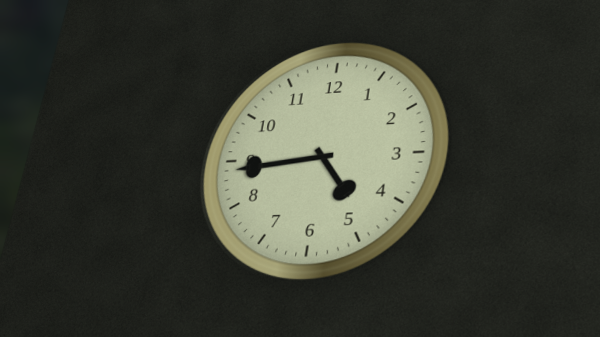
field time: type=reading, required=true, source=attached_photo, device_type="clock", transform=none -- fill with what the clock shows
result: 4:44
